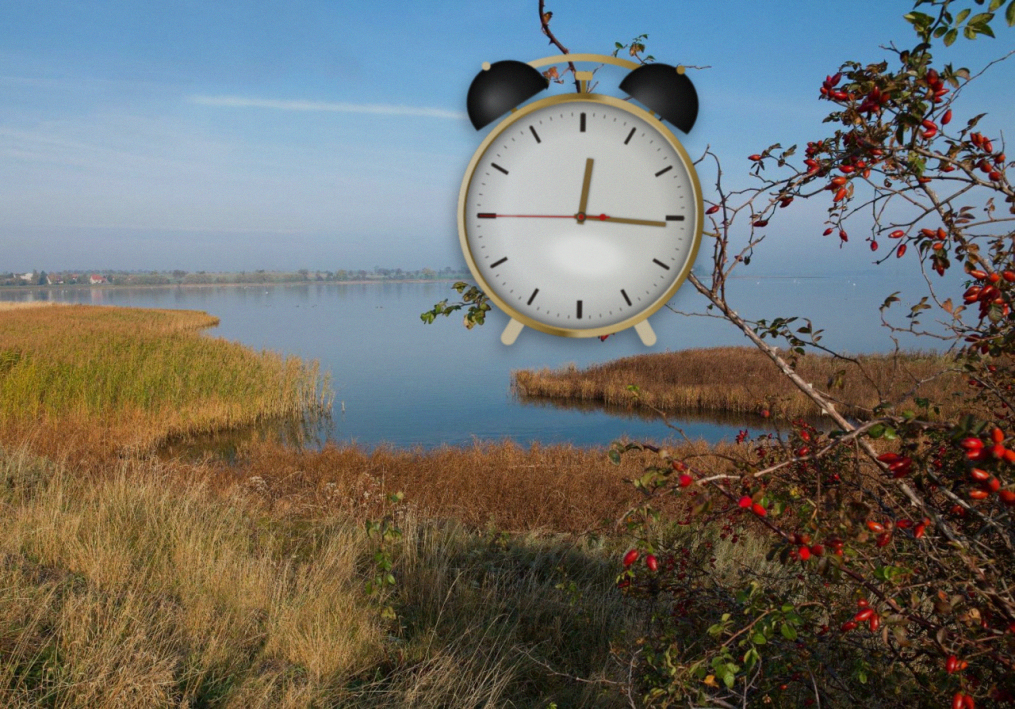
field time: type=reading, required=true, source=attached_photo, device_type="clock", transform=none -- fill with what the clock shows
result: 12:15:45
